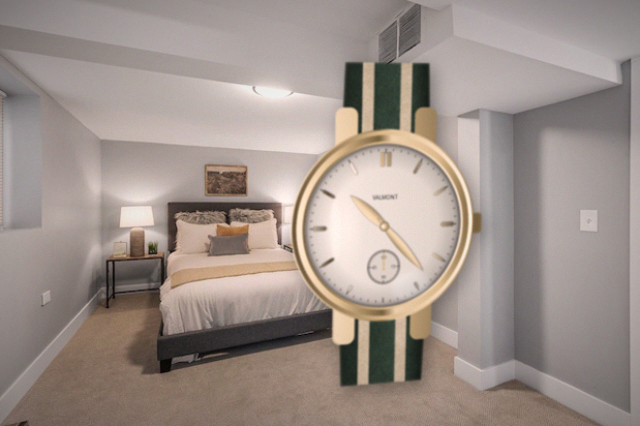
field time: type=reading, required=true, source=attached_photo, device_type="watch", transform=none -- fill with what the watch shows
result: 10:23
